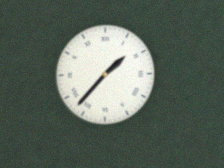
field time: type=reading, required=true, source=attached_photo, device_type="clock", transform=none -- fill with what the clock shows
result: 1:37
